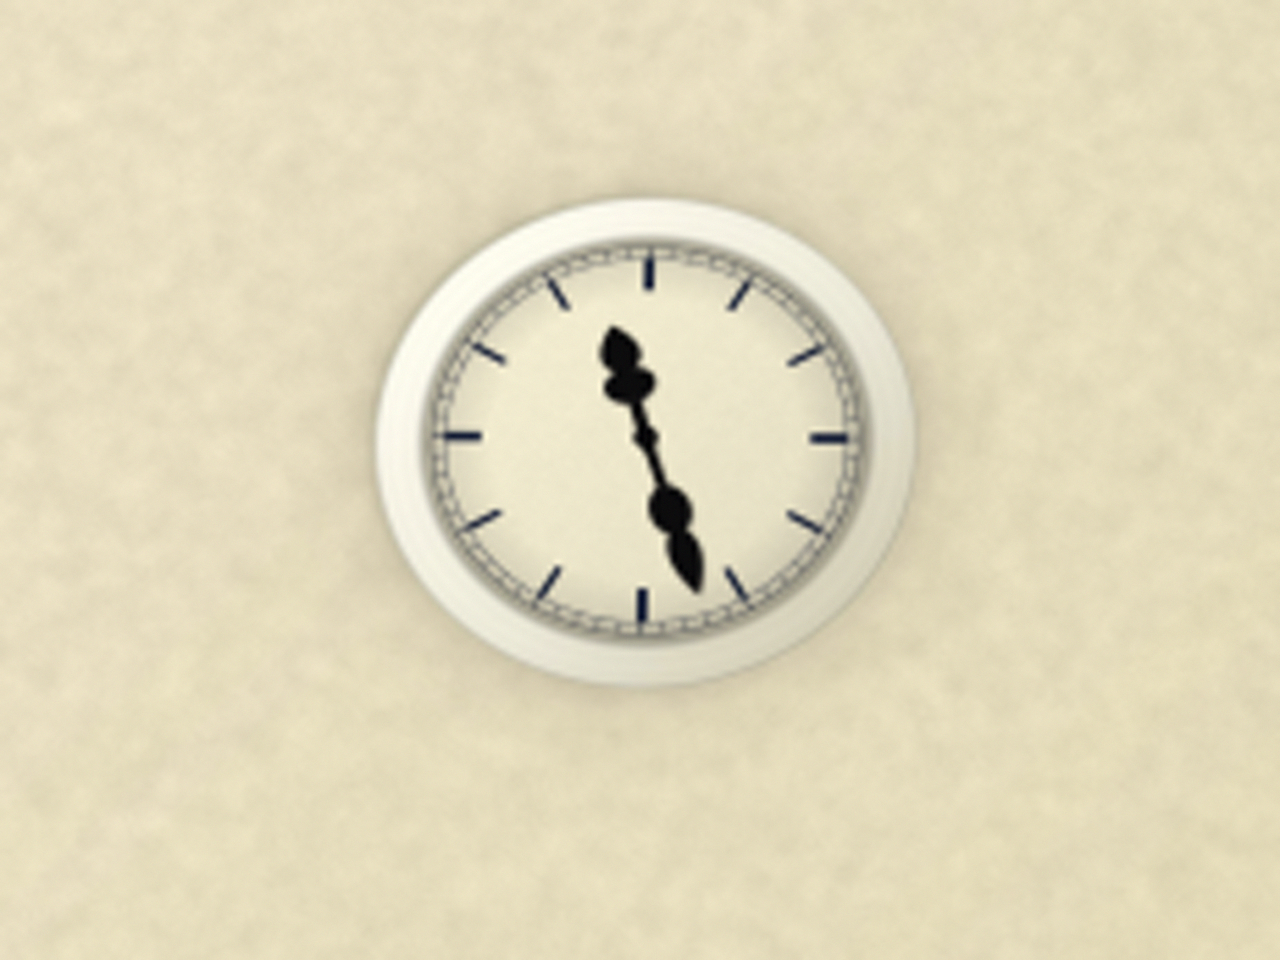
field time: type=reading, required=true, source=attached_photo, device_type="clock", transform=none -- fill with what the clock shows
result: 11:27
